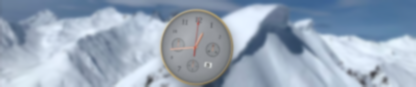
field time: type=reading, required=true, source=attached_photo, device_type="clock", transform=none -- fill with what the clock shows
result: 12:43
